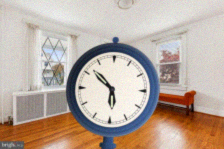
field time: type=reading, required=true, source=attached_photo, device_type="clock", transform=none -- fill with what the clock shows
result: 5:52
